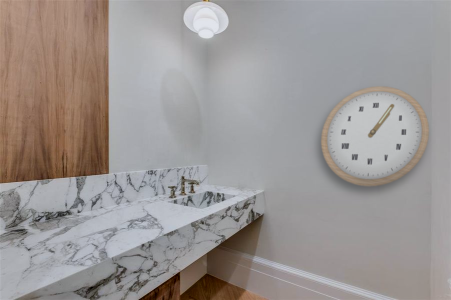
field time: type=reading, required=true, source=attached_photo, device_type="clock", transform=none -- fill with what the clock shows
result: 1:05
